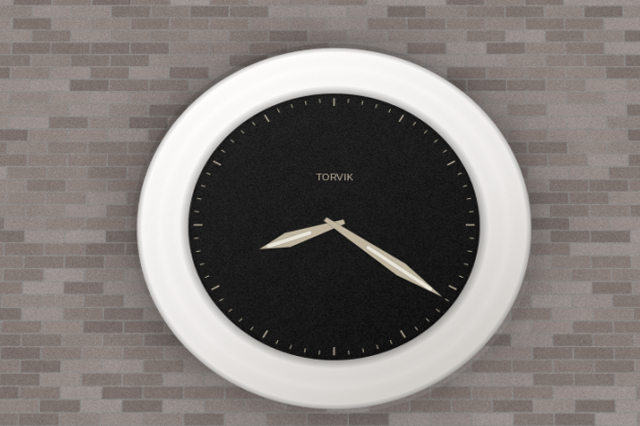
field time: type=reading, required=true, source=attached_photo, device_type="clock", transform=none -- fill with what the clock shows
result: 8:21
